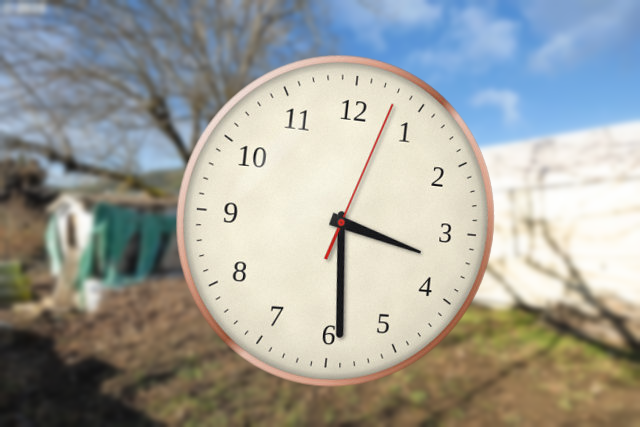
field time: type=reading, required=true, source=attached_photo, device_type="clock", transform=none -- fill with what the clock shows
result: 3:29:03
